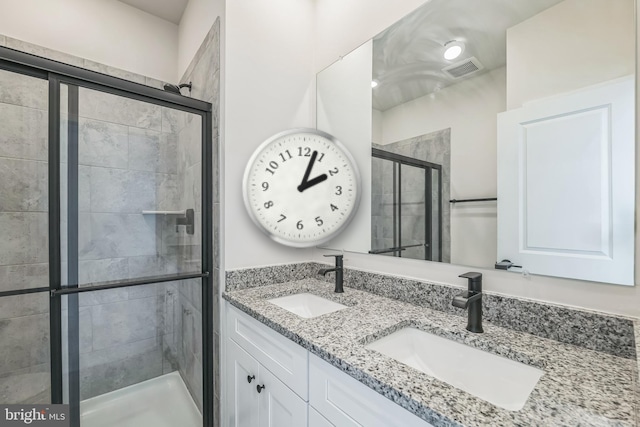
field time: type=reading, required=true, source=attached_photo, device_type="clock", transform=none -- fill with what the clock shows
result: 2:03
